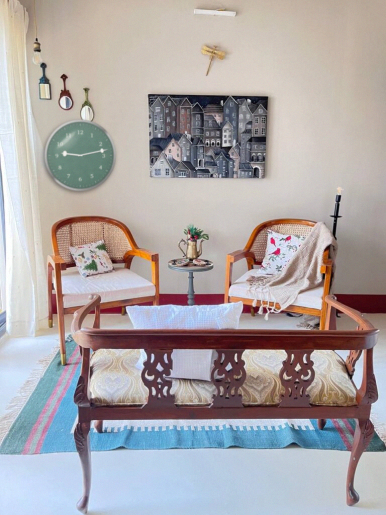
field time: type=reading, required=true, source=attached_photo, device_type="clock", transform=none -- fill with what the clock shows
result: 9:13
